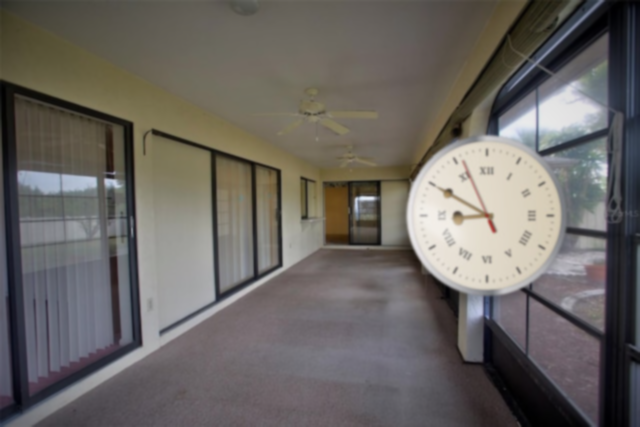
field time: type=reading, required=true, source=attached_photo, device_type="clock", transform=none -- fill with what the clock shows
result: 8:49:56
